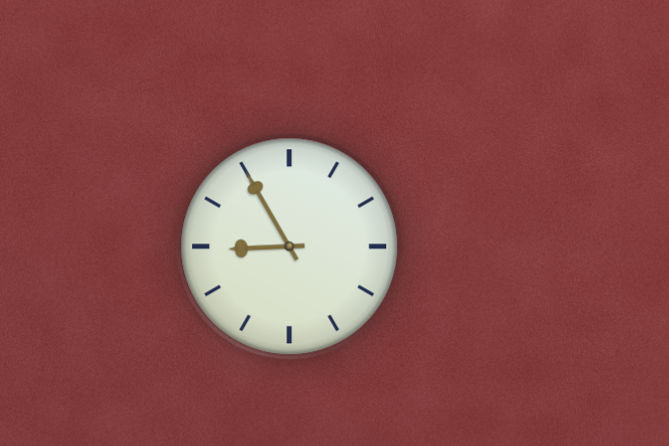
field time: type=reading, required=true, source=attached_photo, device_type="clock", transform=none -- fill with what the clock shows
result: 8:55
